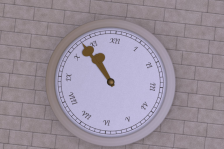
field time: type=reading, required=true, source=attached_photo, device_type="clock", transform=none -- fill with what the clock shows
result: 10:53
